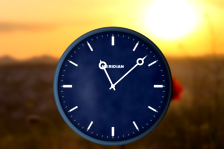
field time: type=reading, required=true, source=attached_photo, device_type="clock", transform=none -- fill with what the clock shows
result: 11:08
